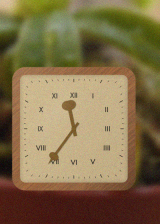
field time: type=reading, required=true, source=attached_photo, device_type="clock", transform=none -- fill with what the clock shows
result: 11:36
